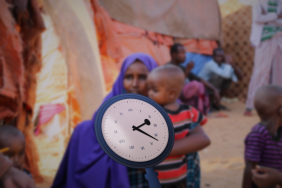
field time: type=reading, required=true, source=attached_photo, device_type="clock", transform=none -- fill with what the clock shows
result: 2:22
